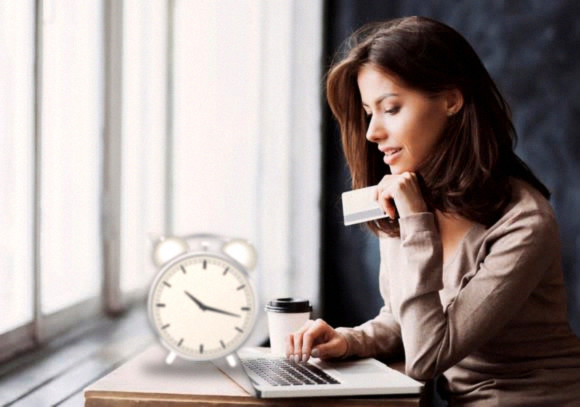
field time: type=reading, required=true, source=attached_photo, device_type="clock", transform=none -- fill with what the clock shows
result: 10:17
